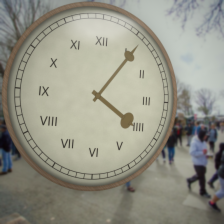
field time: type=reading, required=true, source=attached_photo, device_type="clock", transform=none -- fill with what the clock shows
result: 4:06
